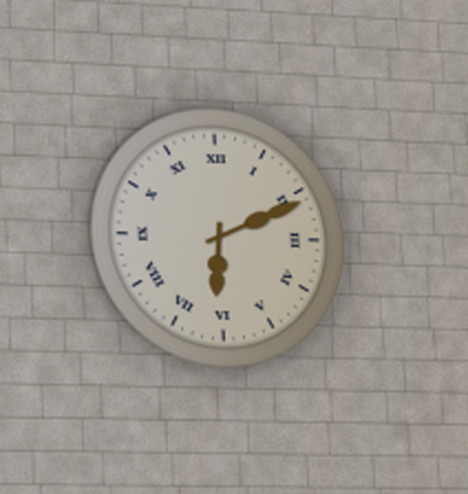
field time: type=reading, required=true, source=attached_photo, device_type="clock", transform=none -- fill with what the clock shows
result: 6:11
